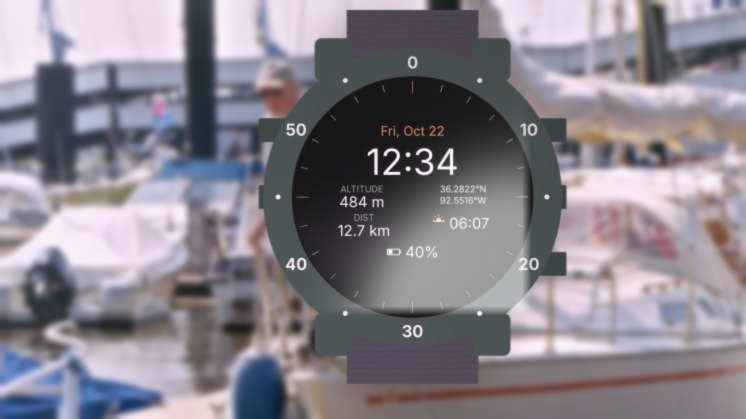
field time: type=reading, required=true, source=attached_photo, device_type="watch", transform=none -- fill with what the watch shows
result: 12:34
